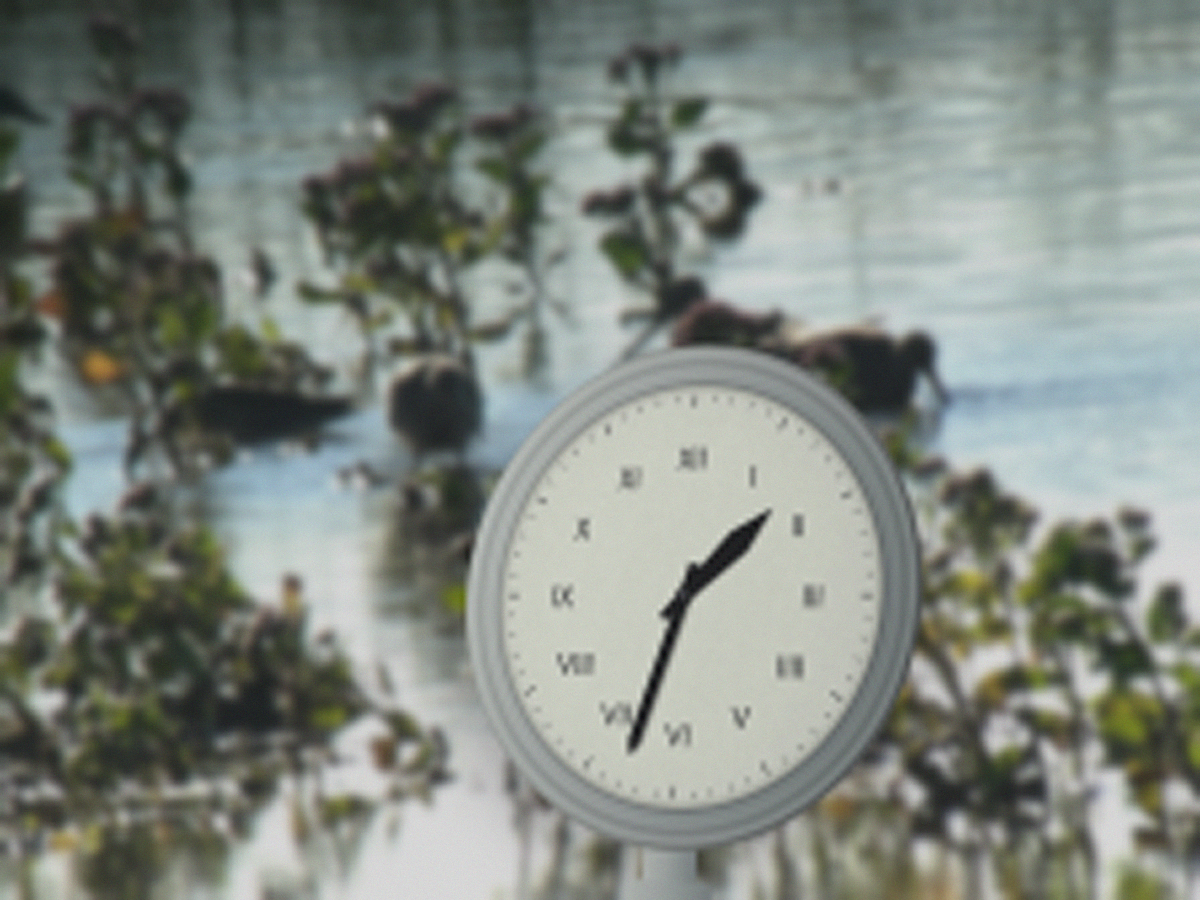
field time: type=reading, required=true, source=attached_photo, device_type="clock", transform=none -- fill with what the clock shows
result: 1:33
